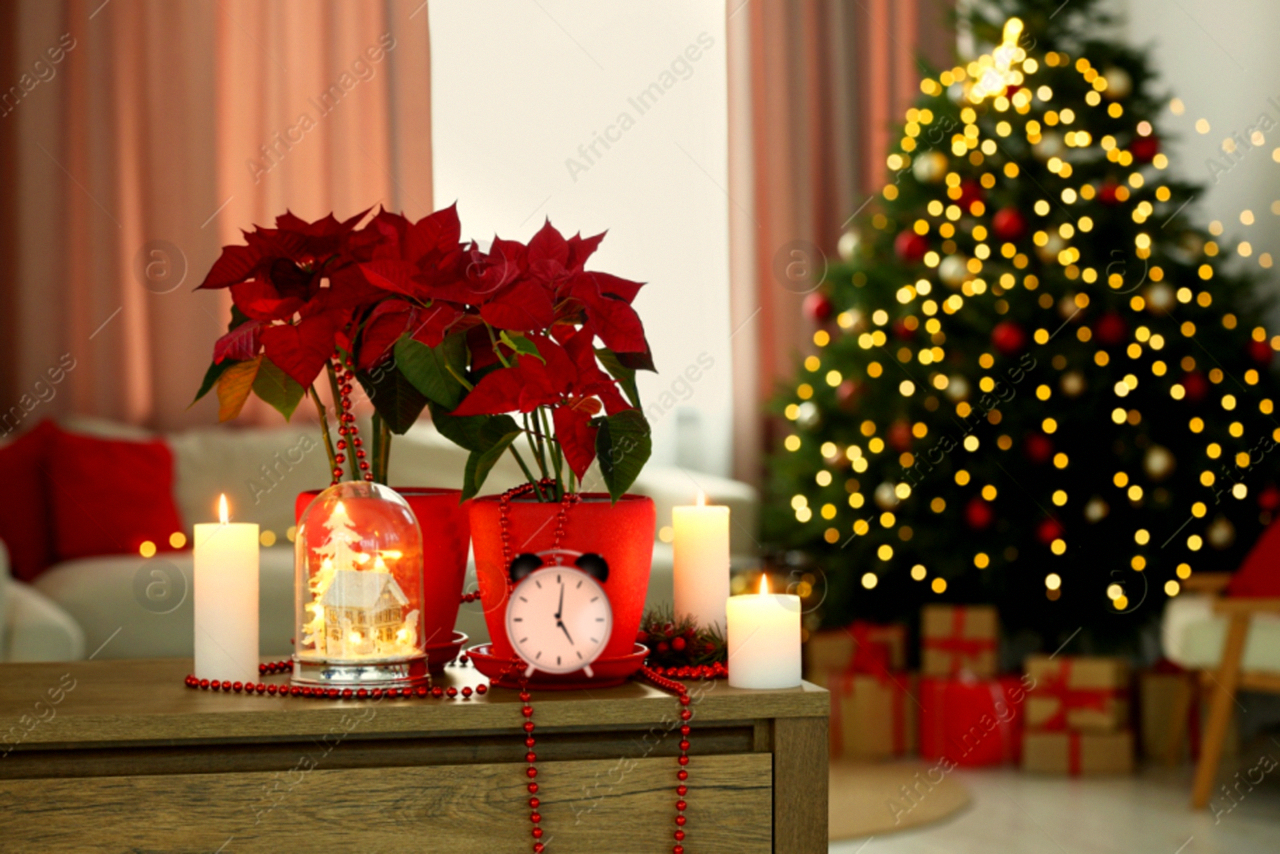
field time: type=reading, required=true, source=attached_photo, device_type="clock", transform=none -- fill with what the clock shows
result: 5:01
